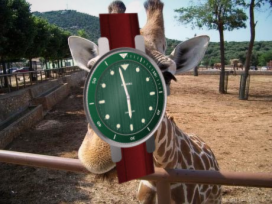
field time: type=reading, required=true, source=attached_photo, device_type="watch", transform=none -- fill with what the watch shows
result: 5:58
